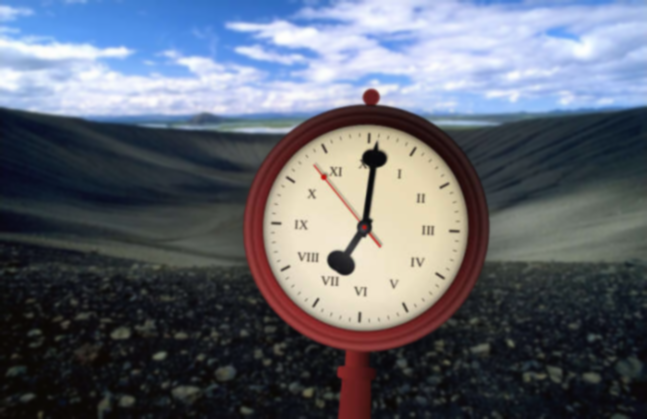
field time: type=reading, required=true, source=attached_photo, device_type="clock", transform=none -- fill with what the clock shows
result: 7:00:53
